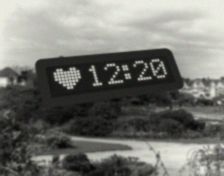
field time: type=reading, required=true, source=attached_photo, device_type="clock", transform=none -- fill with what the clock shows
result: 12:20
